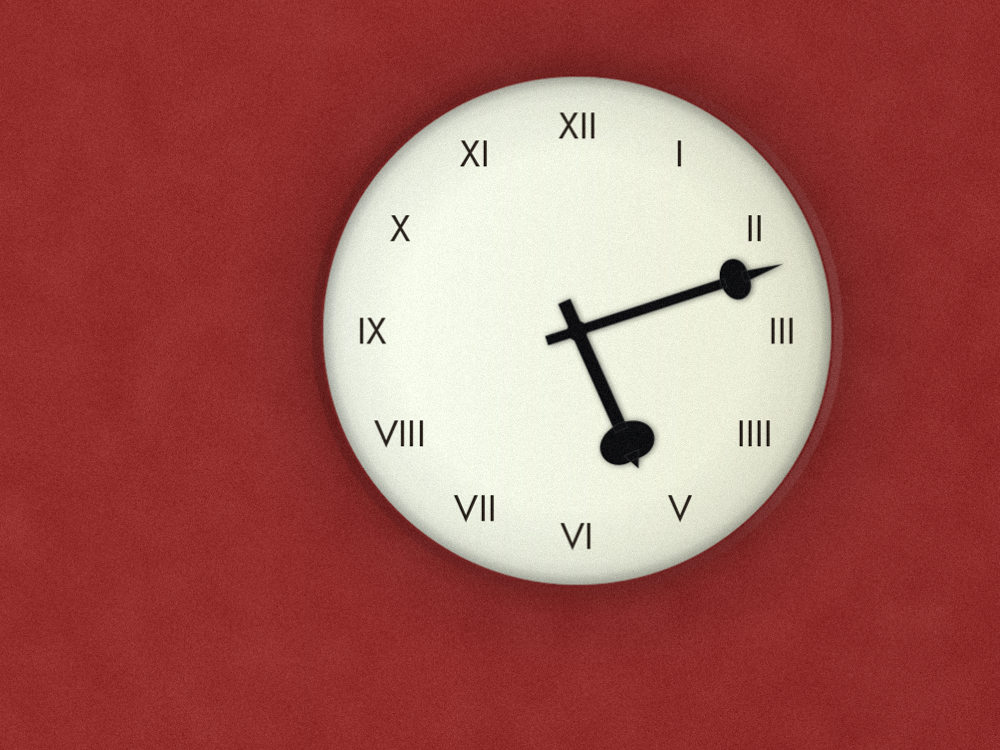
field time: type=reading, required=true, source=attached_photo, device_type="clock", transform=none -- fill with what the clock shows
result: 5:12
